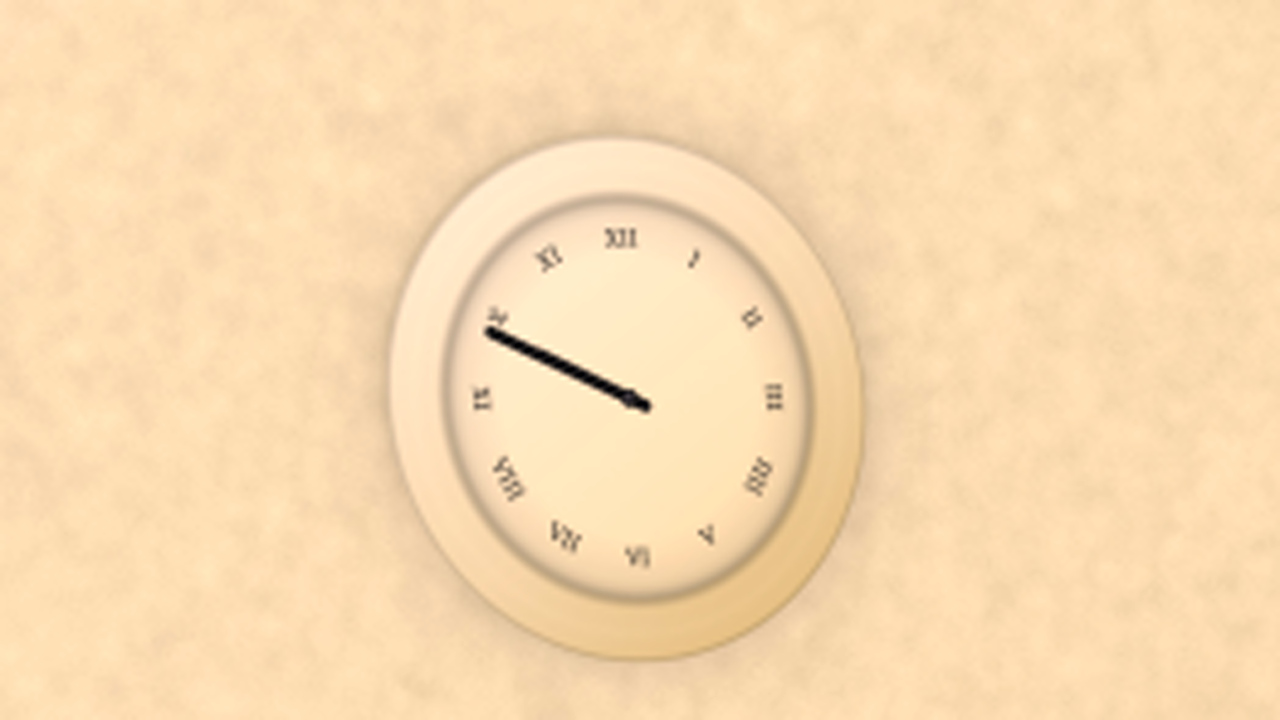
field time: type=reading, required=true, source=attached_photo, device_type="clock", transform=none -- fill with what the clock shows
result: 9:49
